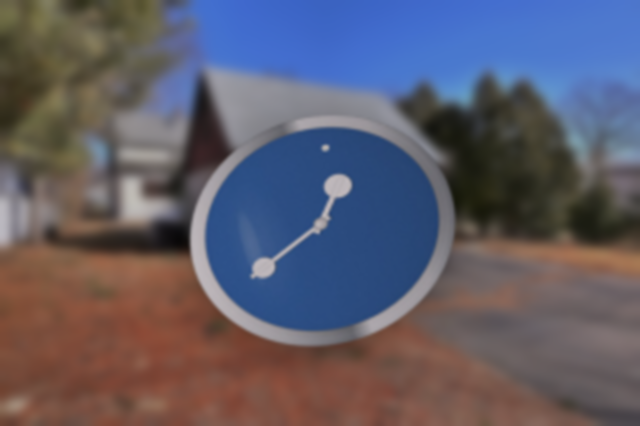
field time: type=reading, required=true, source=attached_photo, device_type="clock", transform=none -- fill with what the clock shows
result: 12:38
